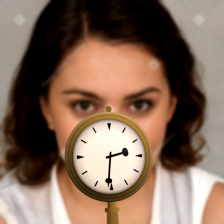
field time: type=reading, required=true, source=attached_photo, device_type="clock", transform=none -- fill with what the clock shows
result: 2:31
